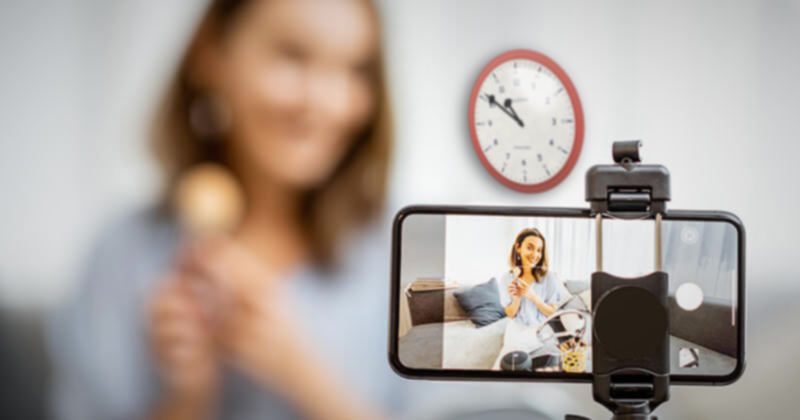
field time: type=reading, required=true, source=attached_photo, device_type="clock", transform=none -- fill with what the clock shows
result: 10:51
